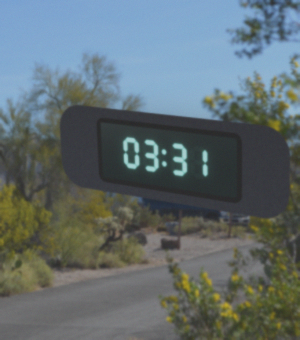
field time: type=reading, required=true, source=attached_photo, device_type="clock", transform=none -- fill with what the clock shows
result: 3:31
